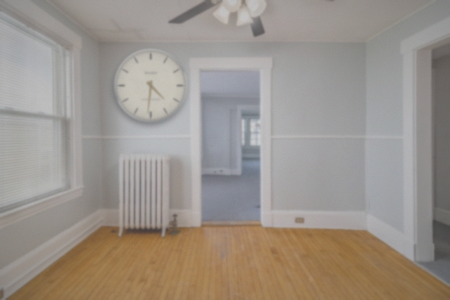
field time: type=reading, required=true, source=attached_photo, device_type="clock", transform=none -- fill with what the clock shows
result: 4:31
